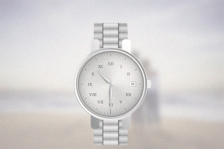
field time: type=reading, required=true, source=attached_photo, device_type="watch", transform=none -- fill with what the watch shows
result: 10:30
